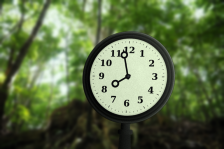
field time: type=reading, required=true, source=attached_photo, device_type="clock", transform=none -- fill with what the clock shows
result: 7:58
